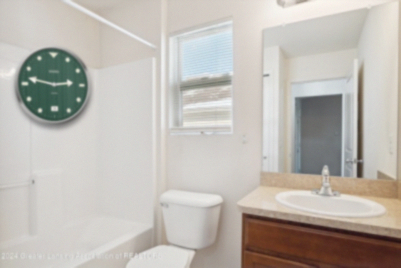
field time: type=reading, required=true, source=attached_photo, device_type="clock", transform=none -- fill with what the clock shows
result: 2:47
